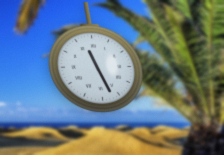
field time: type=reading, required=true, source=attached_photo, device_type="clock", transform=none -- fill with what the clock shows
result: 11:27
